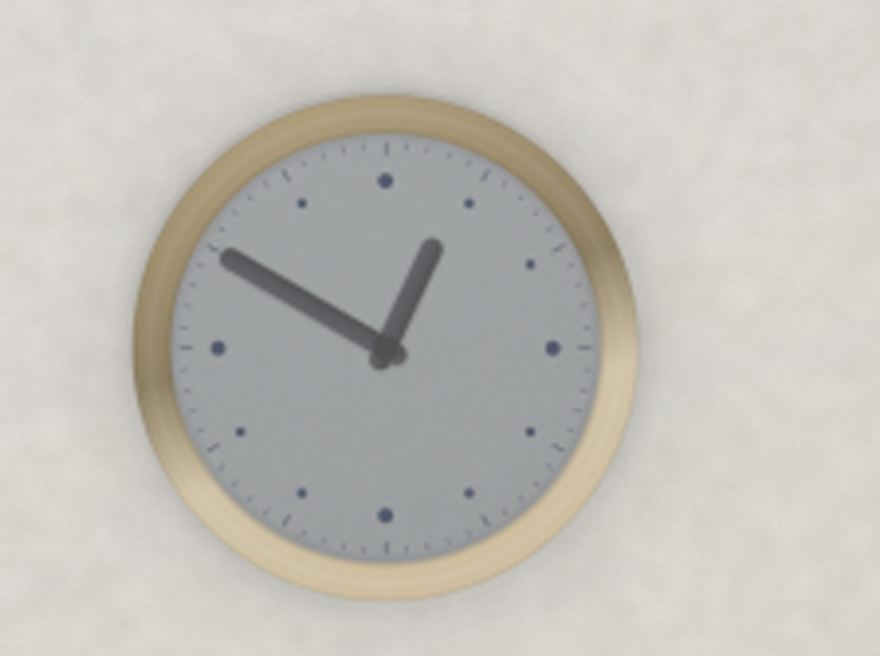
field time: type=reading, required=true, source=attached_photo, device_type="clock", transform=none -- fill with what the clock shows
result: 12:50
